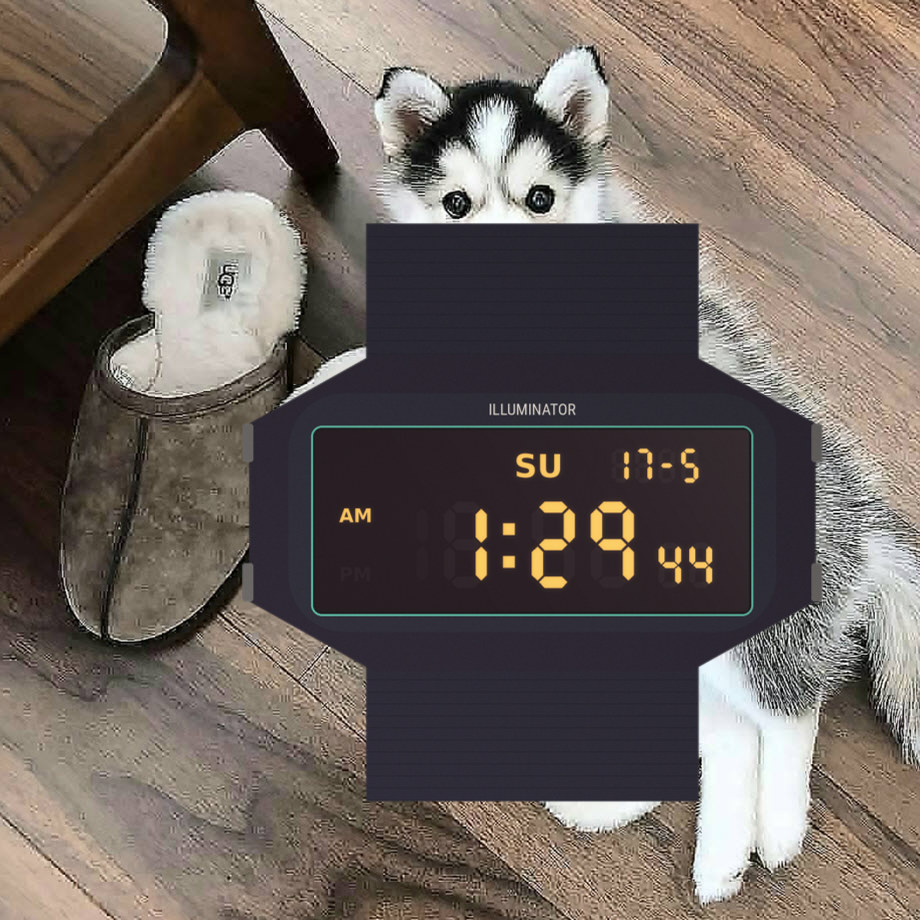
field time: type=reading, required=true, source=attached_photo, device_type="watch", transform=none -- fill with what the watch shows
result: 1:29:44
